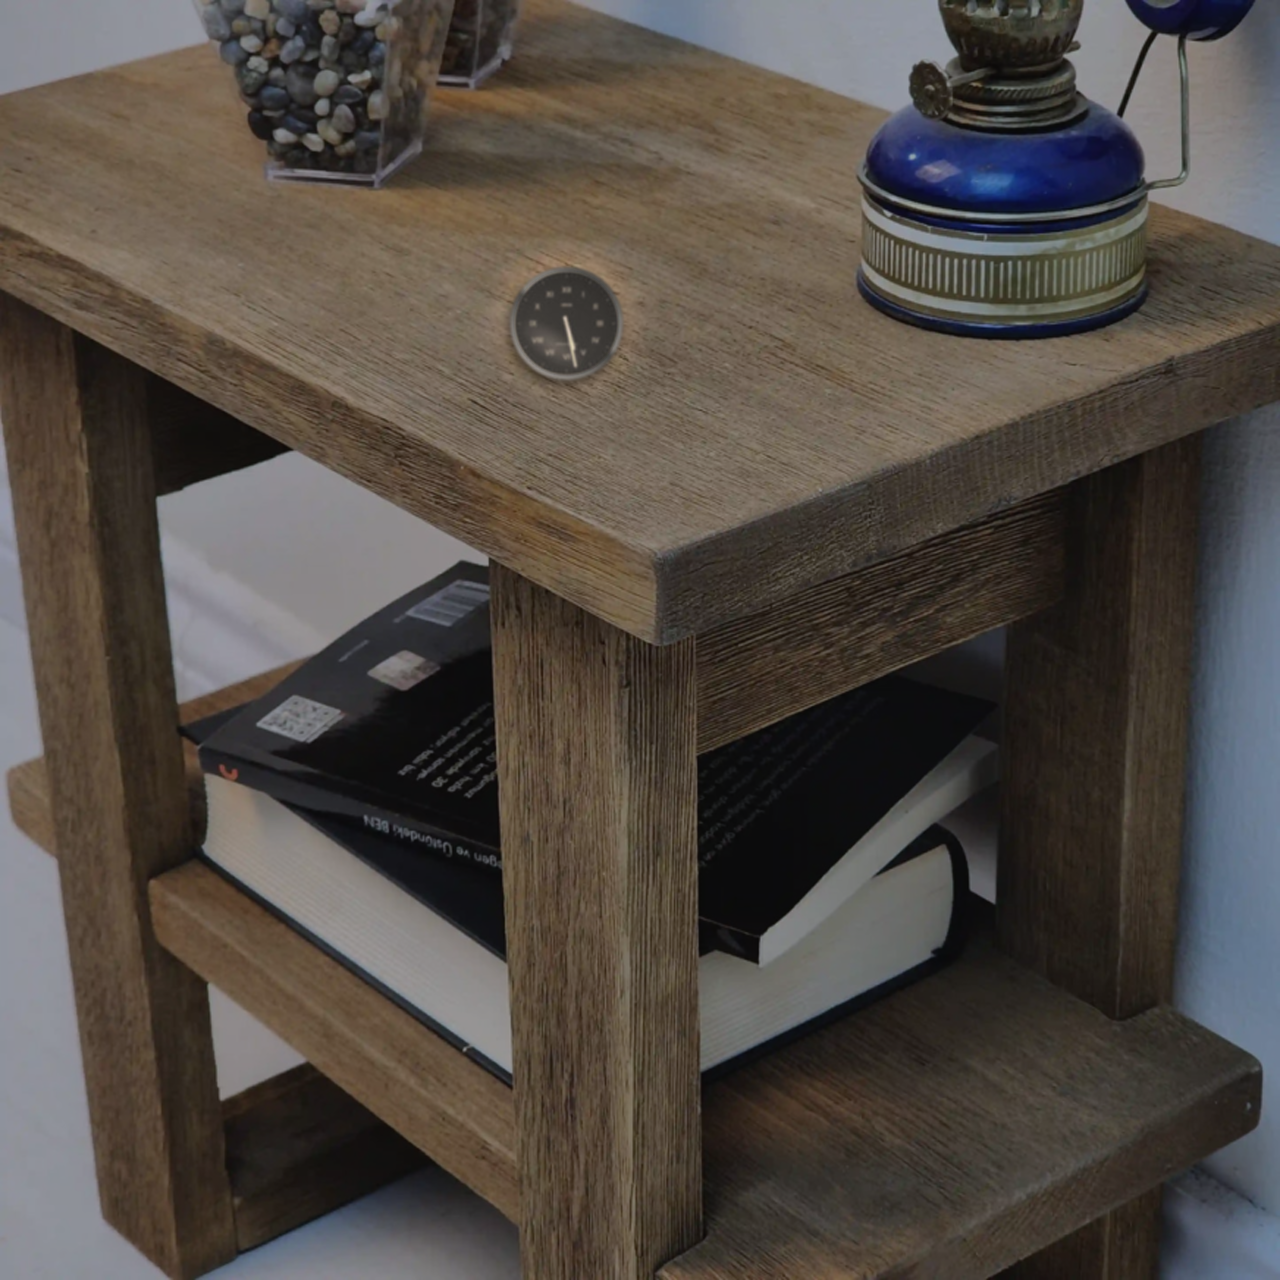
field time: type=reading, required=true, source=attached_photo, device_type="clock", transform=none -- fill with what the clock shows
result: 5:28
